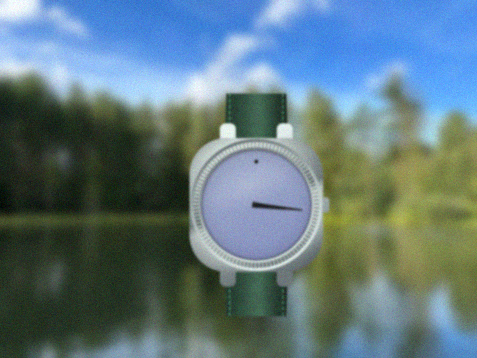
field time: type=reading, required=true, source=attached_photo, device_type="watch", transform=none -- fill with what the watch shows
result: 3:16
